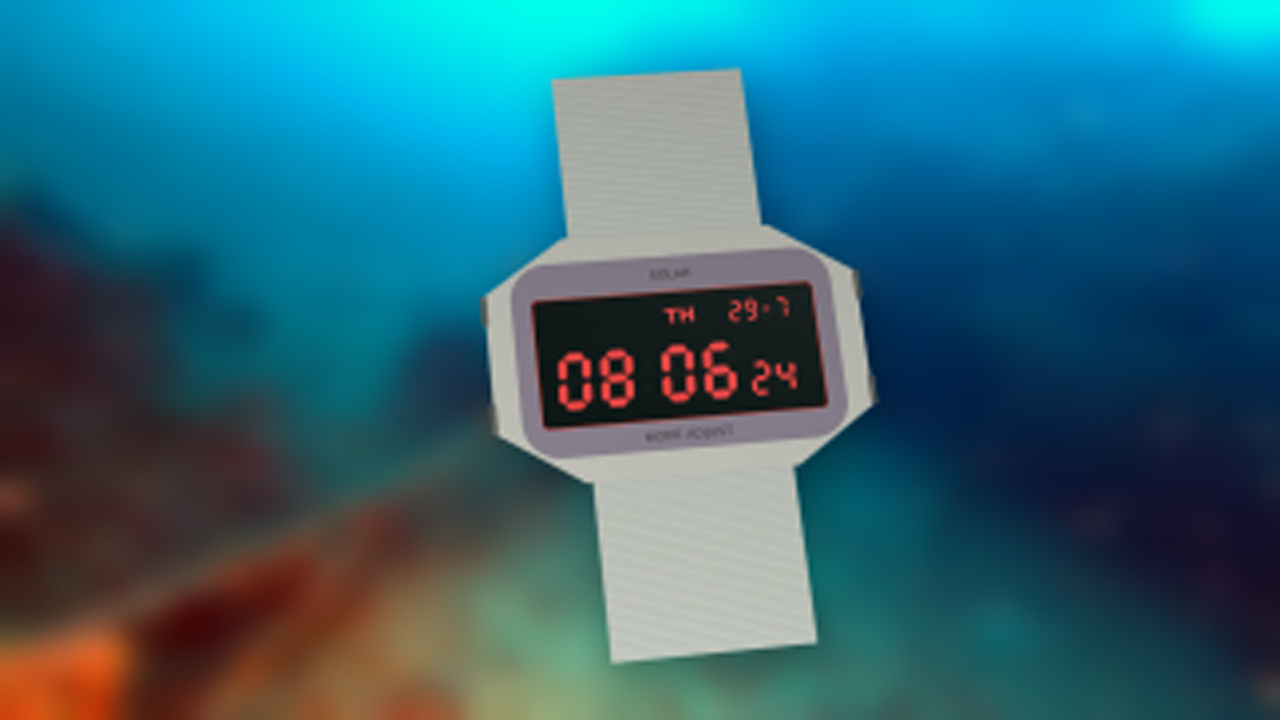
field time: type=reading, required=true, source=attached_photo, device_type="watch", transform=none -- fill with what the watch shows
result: 8:06:24
